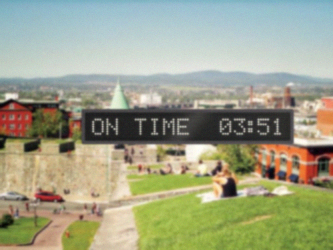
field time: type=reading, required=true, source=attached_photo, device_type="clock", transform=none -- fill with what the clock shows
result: 3:51
